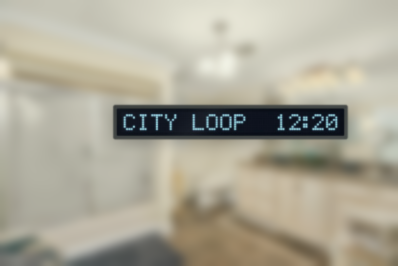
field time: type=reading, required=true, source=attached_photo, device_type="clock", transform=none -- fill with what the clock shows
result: 12:20
